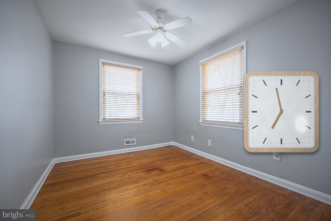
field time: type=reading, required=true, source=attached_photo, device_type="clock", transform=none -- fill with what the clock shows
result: 6:58
